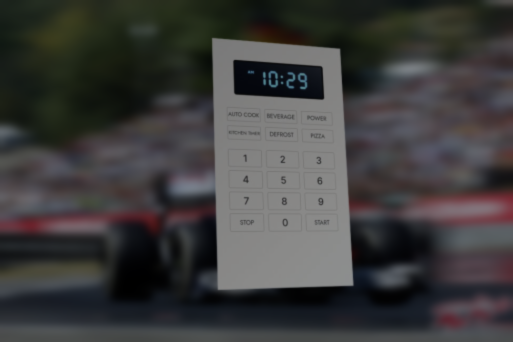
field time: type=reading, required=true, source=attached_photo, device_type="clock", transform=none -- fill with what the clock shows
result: 10:29
